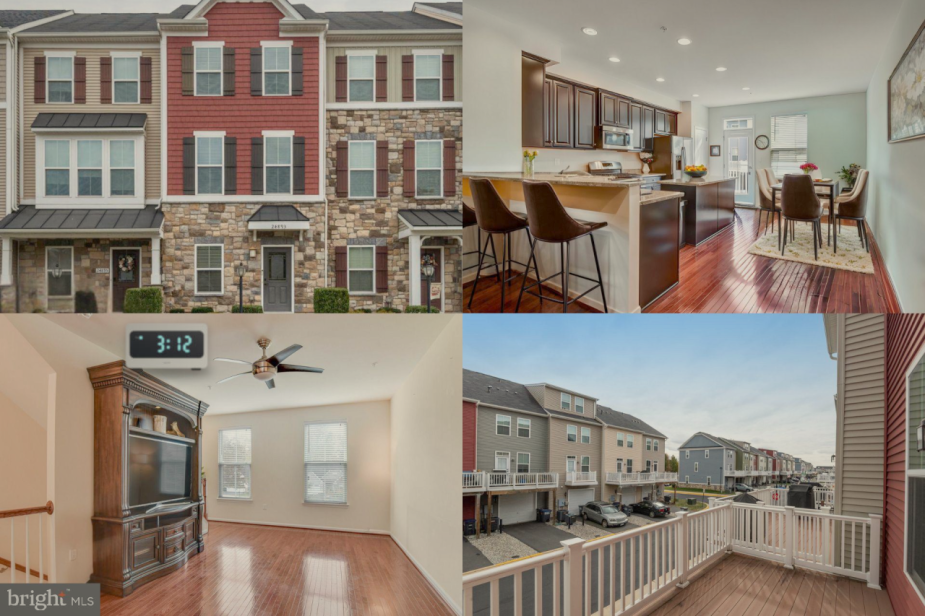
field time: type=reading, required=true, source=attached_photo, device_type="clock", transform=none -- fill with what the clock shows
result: 3:12
